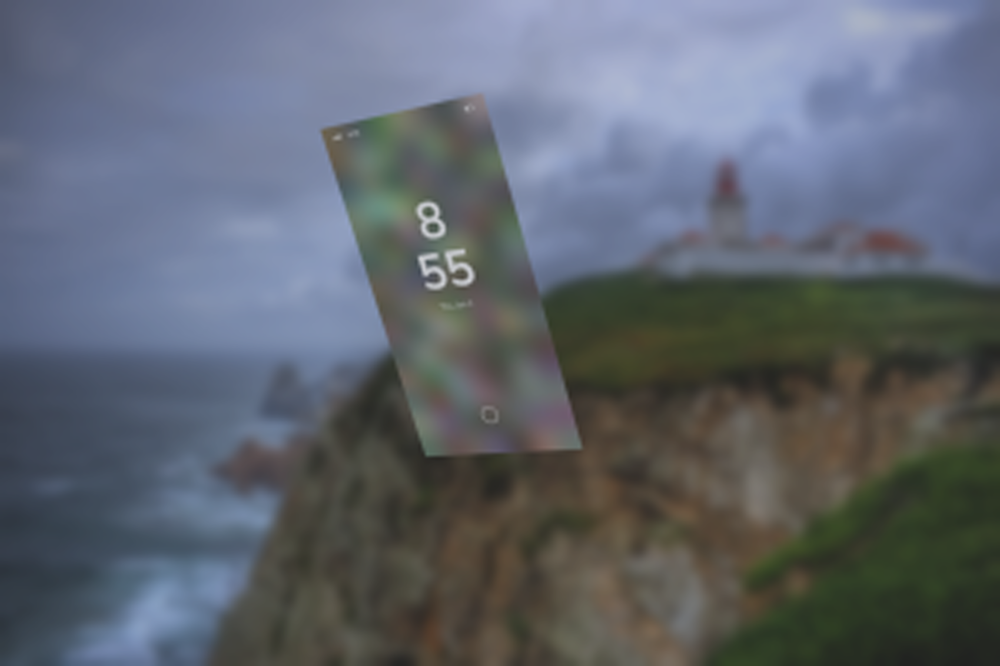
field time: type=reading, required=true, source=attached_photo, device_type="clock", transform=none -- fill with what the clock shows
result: 8:55
